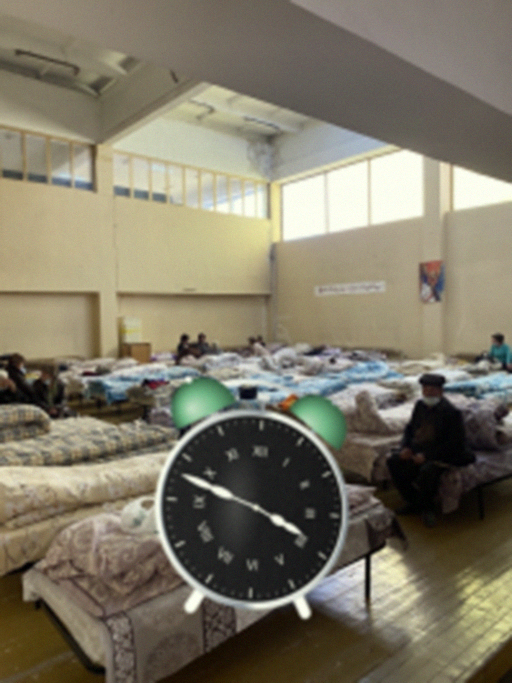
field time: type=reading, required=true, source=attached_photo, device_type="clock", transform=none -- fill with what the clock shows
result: 3:48
